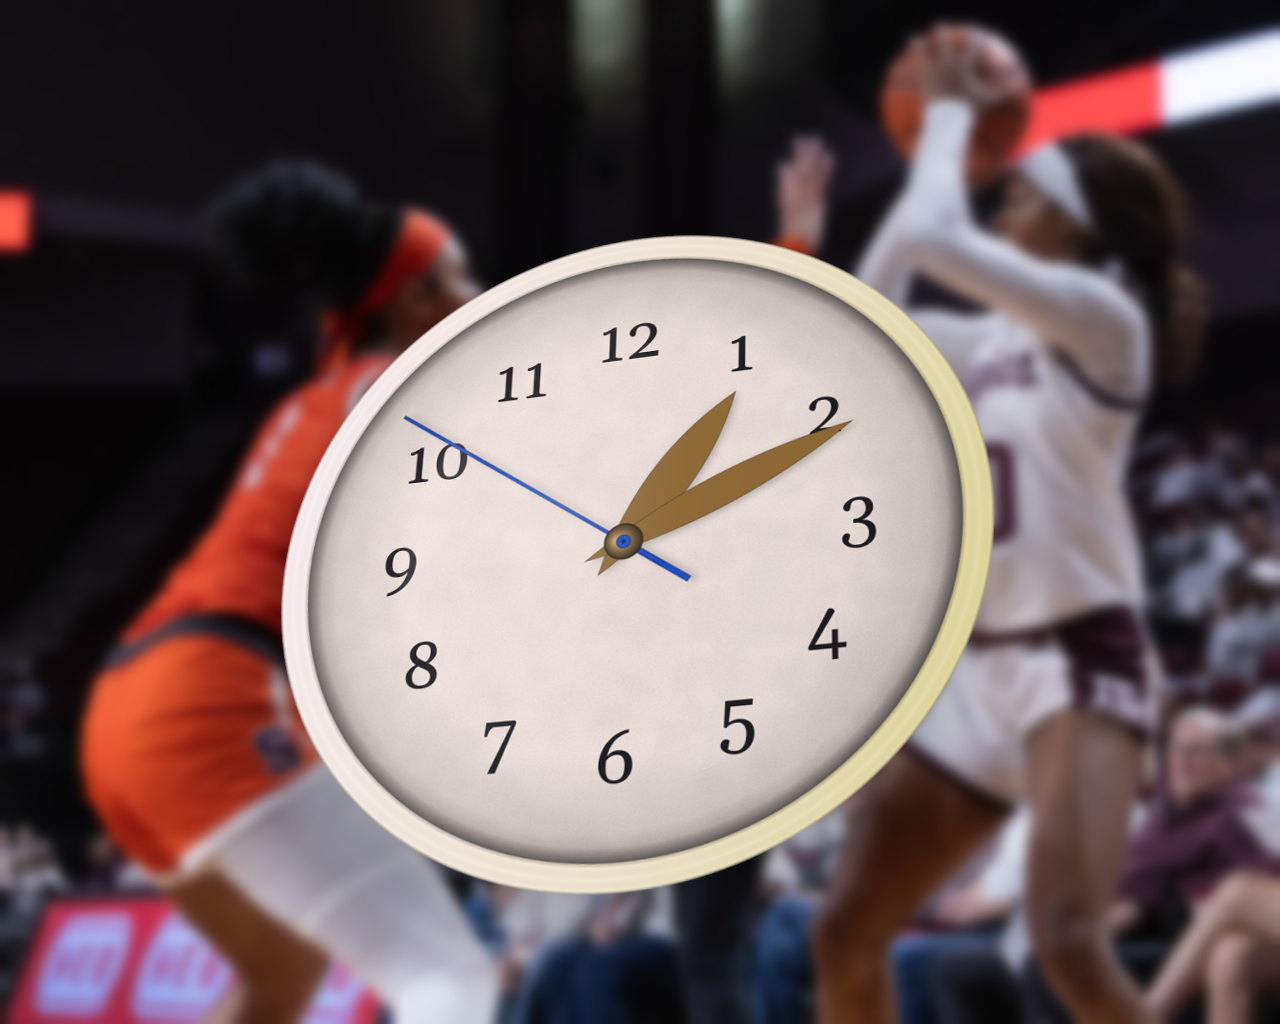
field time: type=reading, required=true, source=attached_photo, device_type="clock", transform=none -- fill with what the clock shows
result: 1:10:51
